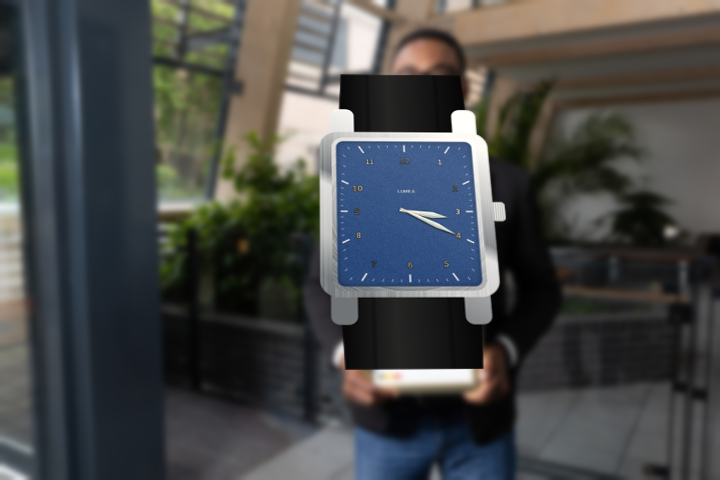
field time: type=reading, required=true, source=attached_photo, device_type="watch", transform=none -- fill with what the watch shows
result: 3:20
